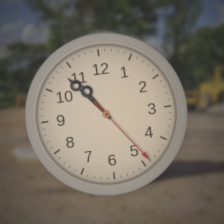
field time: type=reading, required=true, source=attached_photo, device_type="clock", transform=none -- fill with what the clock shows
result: 10:53:24
